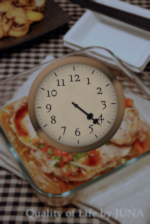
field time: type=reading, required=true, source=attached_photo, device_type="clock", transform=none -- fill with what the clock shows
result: 4:22
